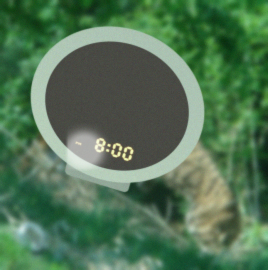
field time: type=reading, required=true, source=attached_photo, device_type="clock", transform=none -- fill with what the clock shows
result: 8:00
